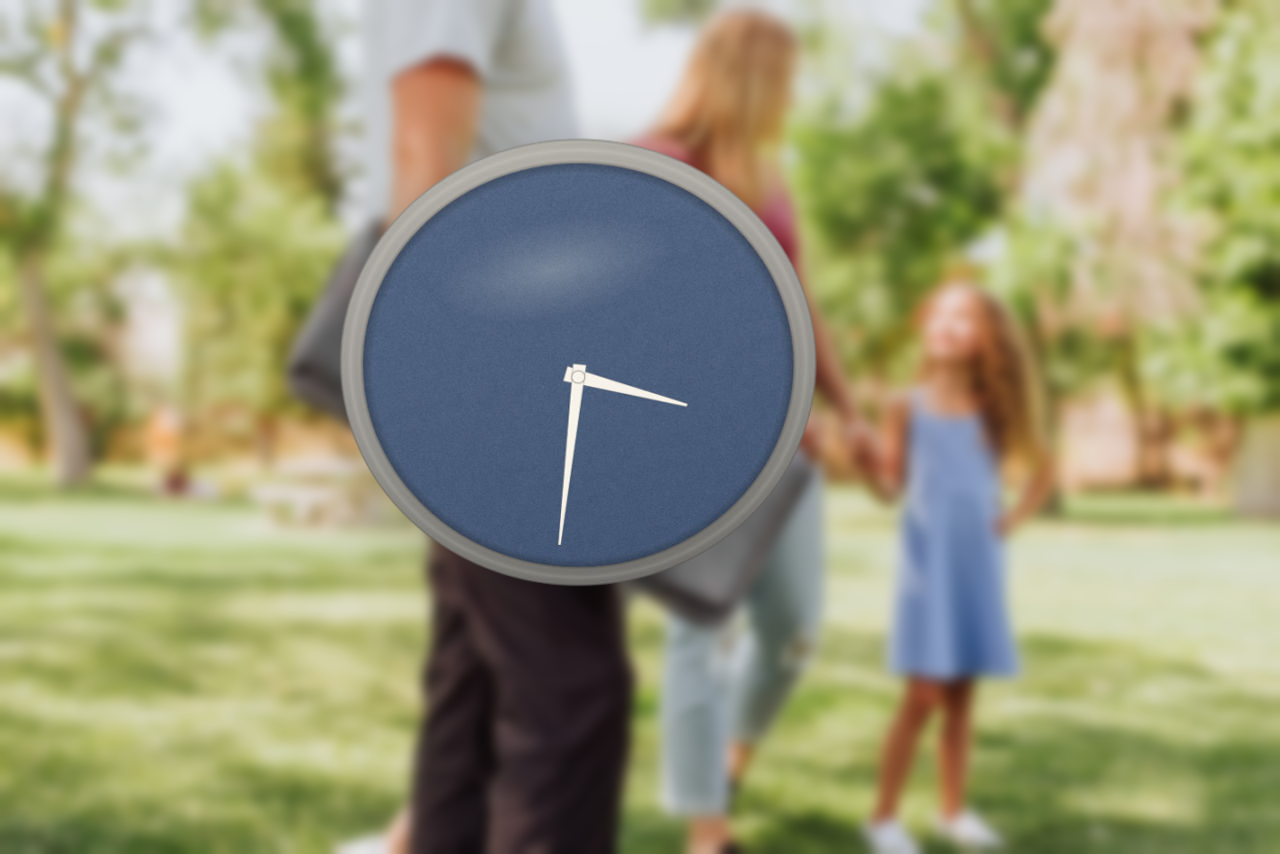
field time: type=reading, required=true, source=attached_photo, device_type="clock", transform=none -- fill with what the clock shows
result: 3:31
